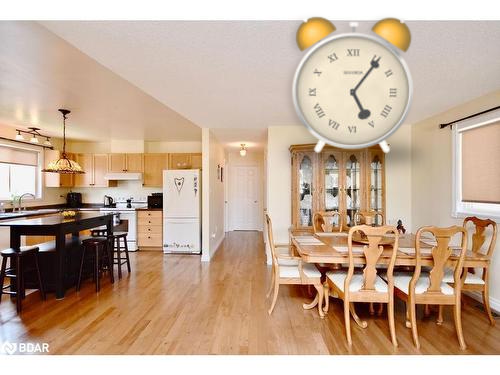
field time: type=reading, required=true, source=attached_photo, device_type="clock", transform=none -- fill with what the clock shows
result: 5:06
